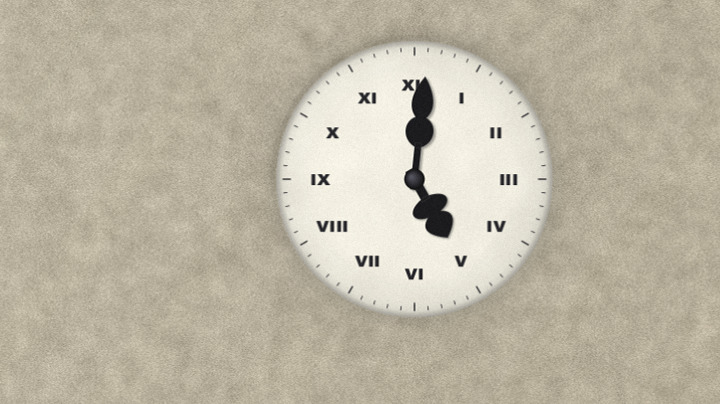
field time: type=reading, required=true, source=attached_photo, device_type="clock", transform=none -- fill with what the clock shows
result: 5:01
